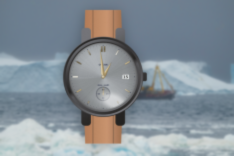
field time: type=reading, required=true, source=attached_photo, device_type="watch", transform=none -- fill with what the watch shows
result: 12:59
